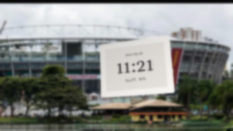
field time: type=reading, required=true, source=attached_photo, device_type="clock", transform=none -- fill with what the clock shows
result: 11:21
